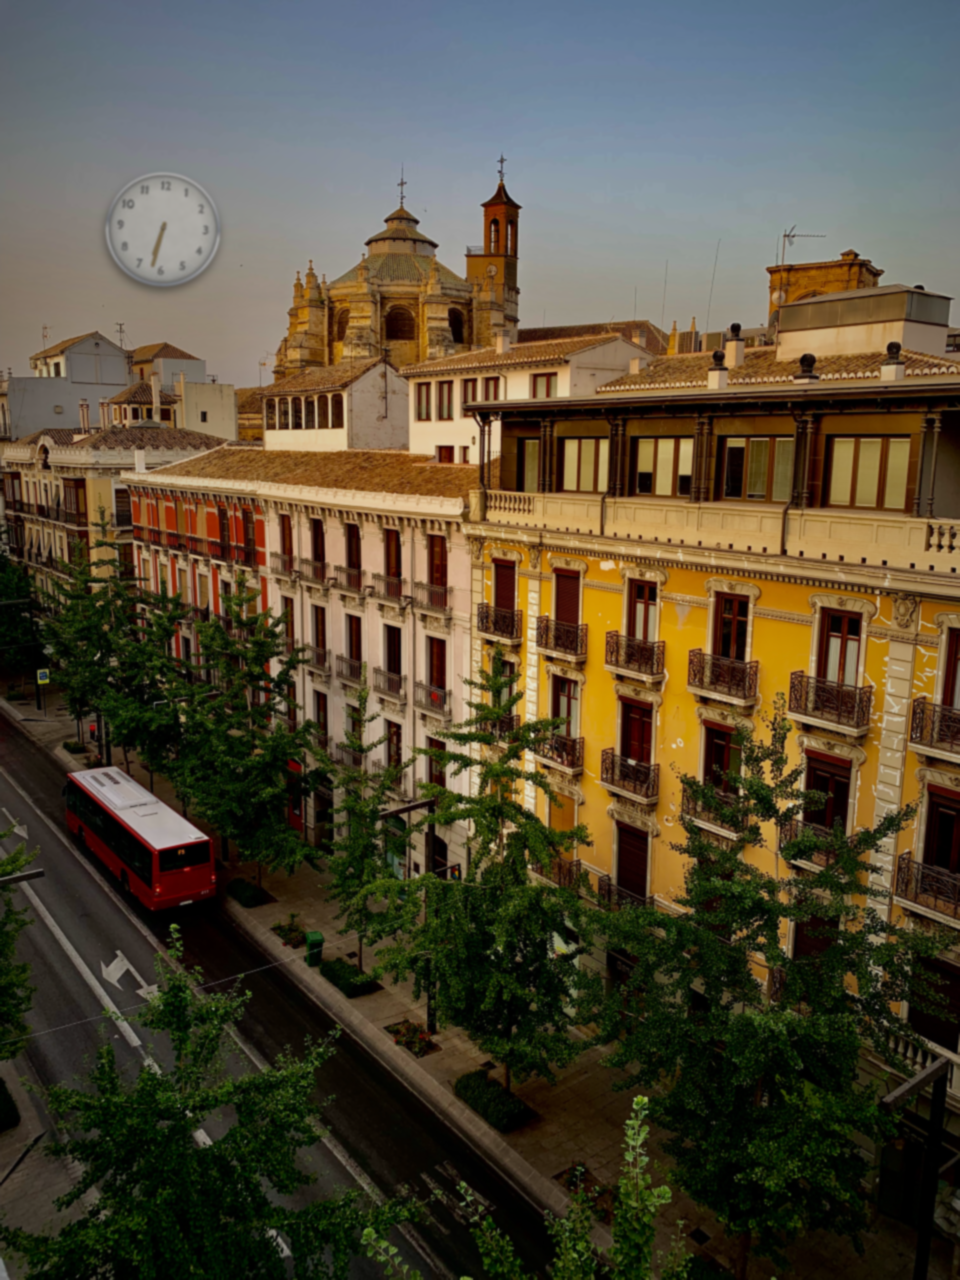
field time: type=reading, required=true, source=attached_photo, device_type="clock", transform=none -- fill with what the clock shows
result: 6:32
